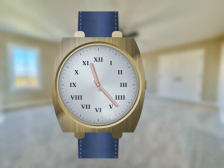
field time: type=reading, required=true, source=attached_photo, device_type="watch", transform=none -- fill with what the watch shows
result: 11:23
